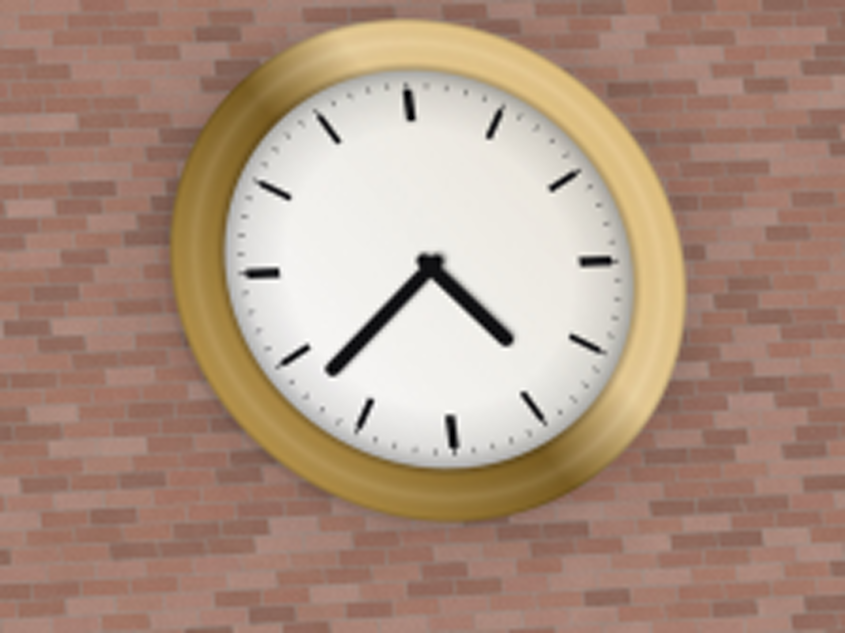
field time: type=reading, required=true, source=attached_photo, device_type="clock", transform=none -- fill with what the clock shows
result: 4:38
